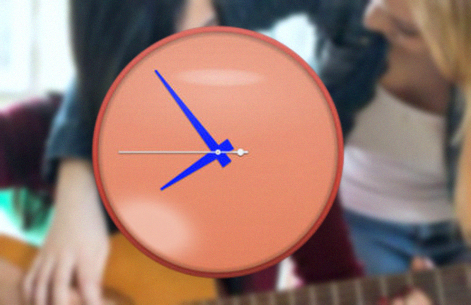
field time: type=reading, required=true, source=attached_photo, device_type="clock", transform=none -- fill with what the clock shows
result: 7:53:45
